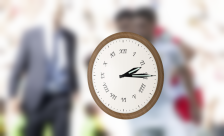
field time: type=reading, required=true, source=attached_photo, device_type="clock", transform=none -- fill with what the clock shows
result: 2:15
